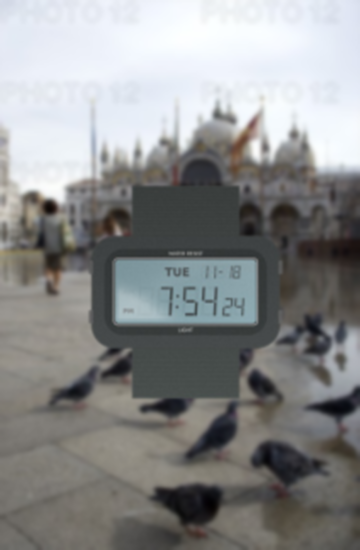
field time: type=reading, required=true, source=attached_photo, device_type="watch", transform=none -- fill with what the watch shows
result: 7:54:24
